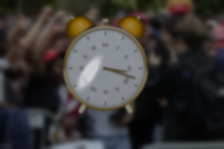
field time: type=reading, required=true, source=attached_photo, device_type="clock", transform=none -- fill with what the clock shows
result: 3:18
